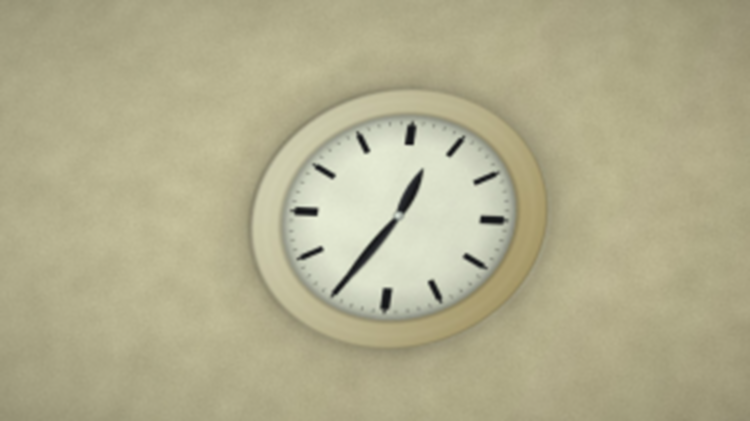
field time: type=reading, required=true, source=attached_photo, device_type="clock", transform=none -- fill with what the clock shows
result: 12:35
